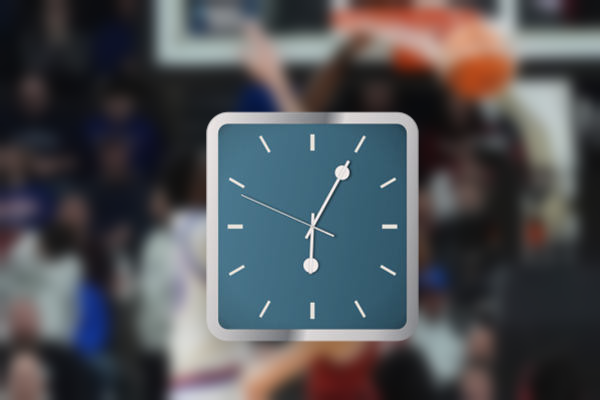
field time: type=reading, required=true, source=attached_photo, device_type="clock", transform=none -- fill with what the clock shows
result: 6:04:49
